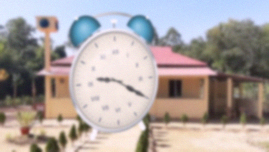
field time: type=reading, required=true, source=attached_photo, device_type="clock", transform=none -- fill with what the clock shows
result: 9:20
